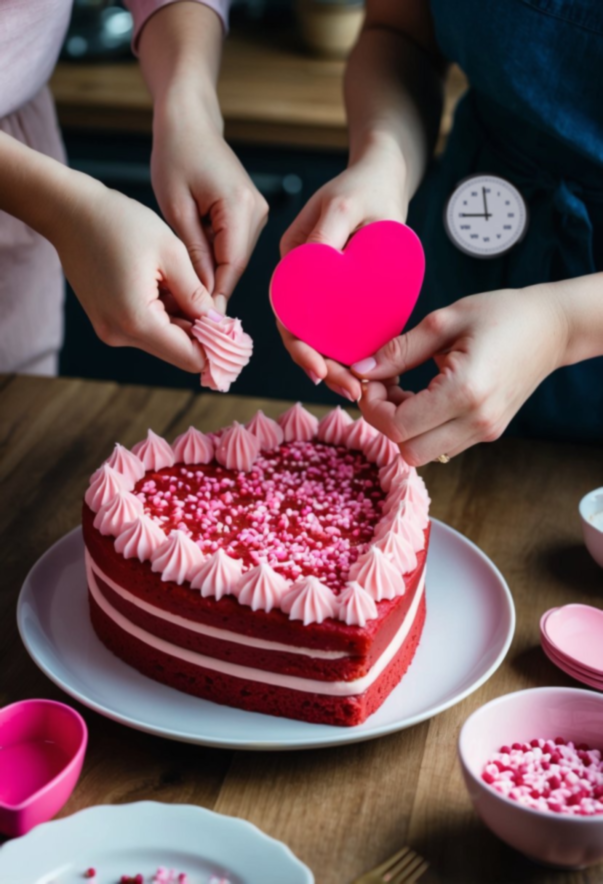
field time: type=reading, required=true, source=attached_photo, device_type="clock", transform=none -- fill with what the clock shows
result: 8:59
